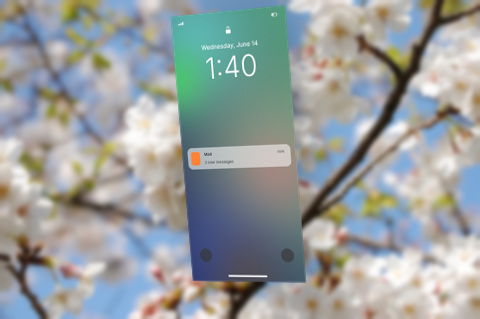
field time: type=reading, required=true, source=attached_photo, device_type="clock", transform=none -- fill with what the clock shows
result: 1:40
